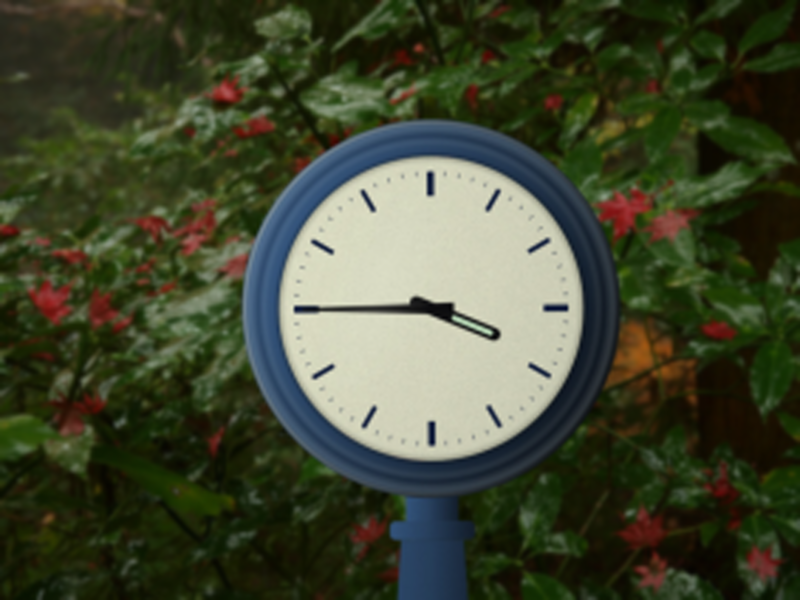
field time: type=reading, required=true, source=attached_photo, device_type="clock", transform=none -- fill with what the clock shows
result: 3:45
